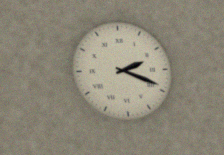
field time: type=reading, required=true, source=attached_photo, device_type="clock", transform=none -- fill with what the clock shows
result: 2:19
